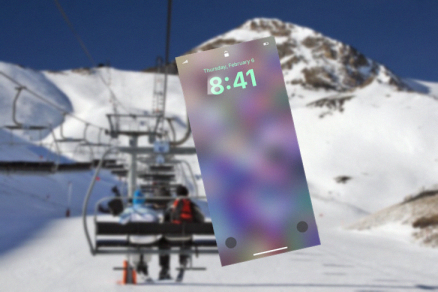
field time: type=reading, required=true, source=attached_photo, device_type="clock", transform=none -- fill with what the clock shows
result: 8:41
